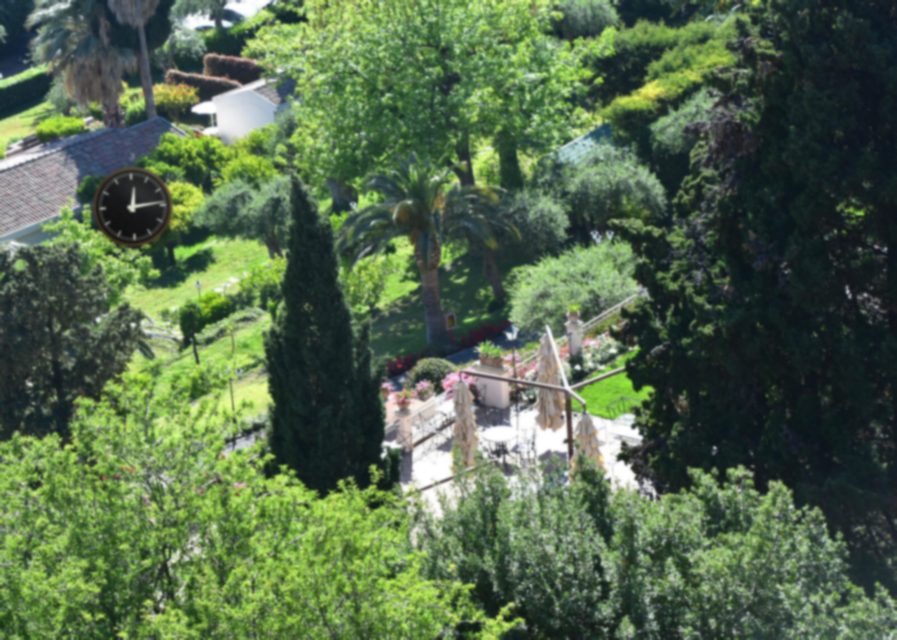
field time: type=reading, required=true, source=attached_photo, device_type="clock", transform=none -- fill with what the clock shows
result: 12:14
